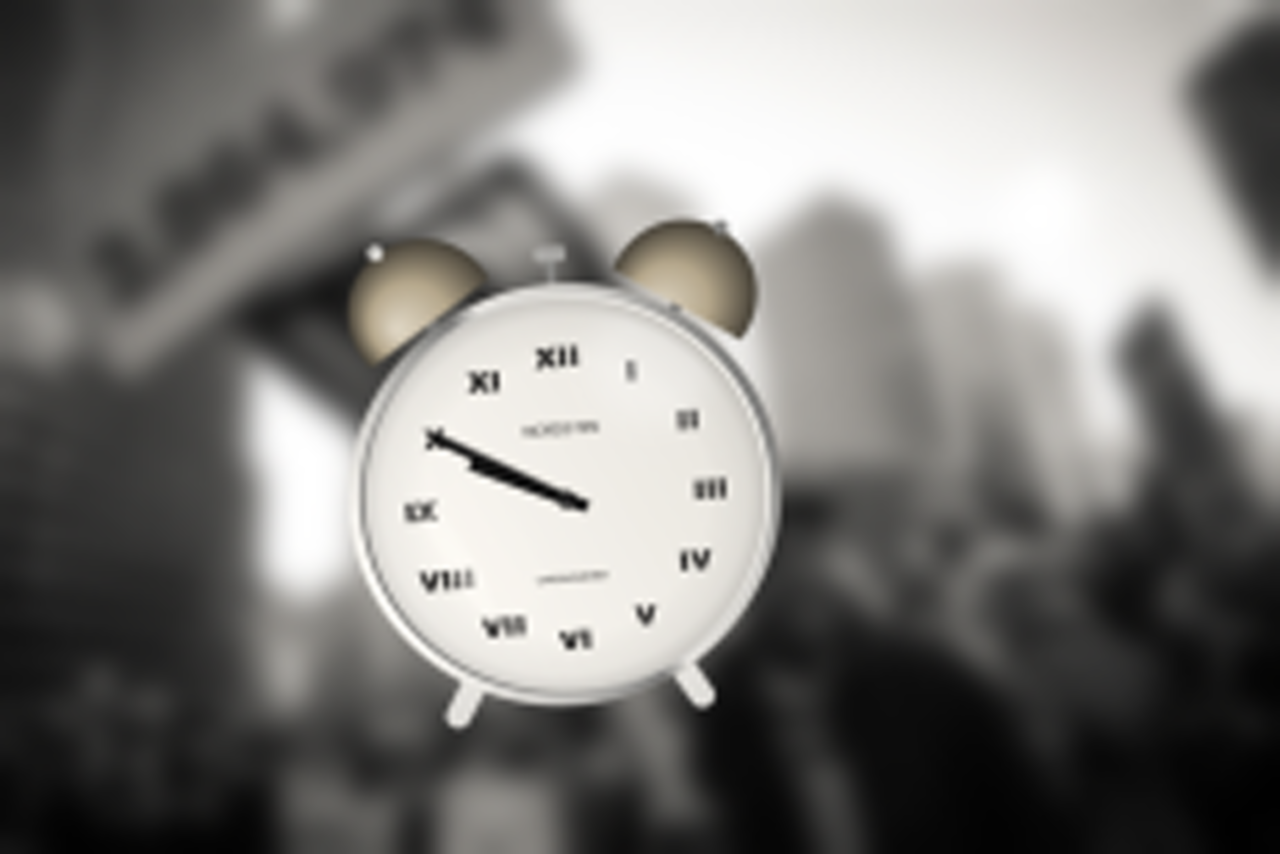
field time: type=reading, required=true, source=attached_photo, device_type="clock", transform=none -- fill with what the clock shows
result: 9:50
